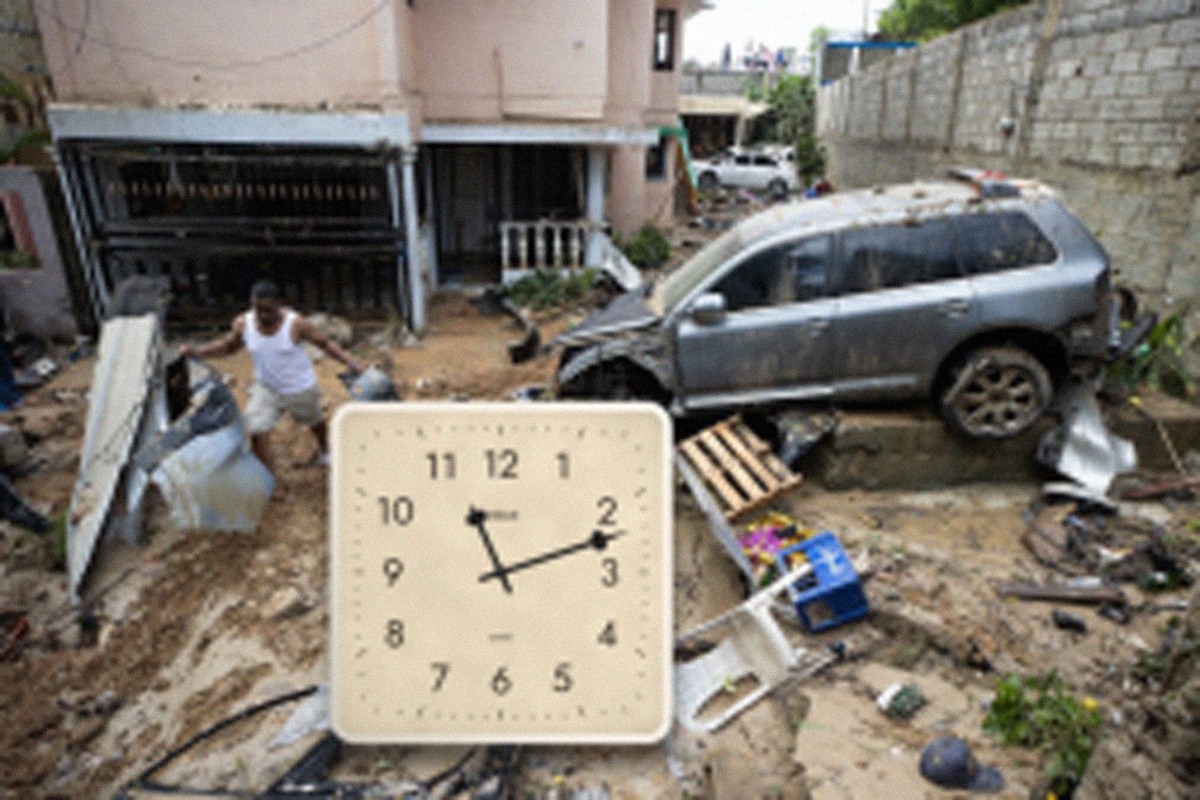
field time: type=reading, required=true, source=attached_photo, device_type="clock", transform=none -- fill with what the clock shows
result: 11:12
